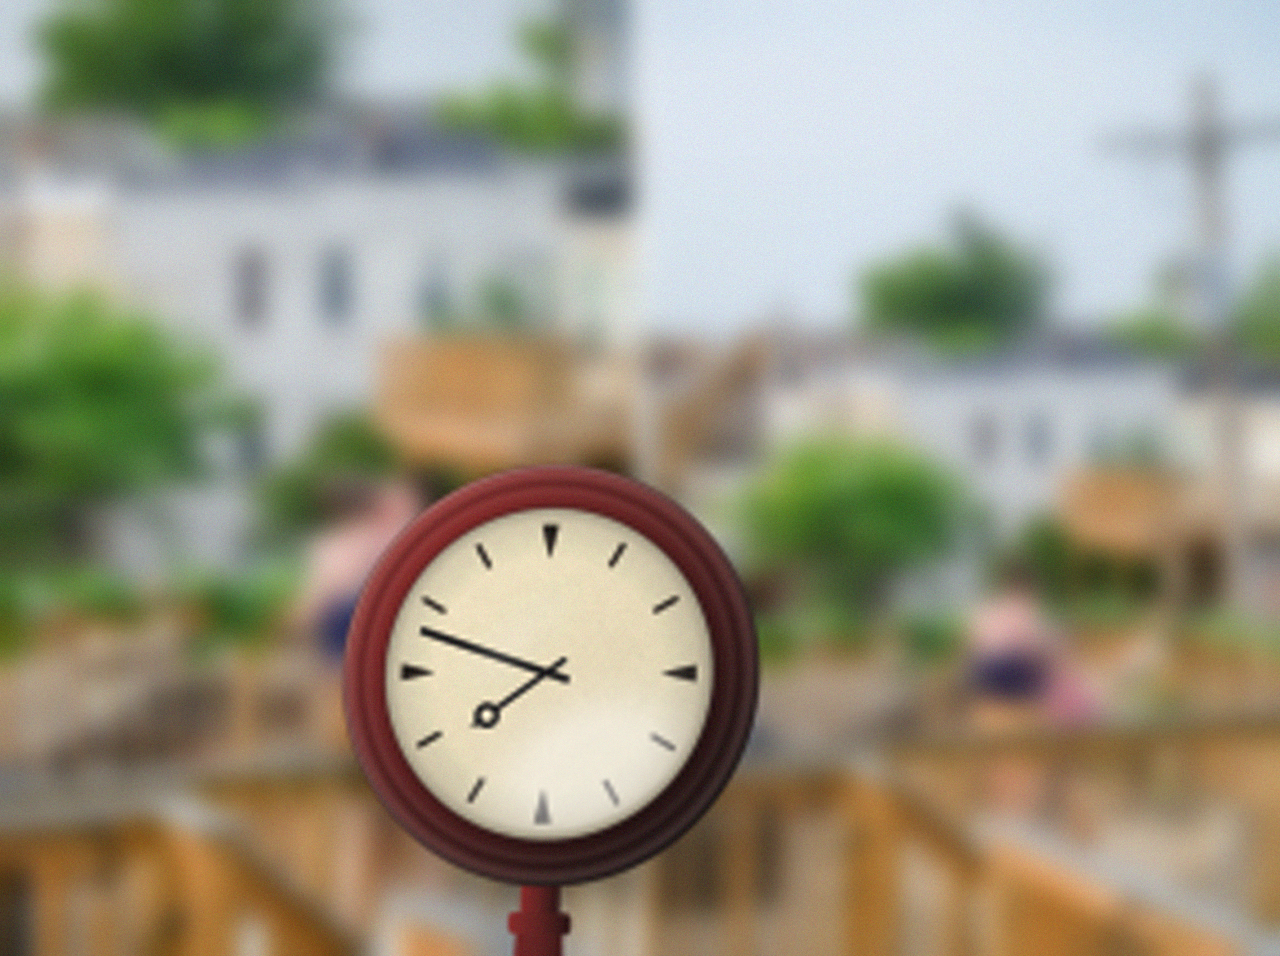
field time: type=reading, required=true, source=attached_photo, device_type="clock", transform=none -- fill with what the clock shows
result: 7:48
